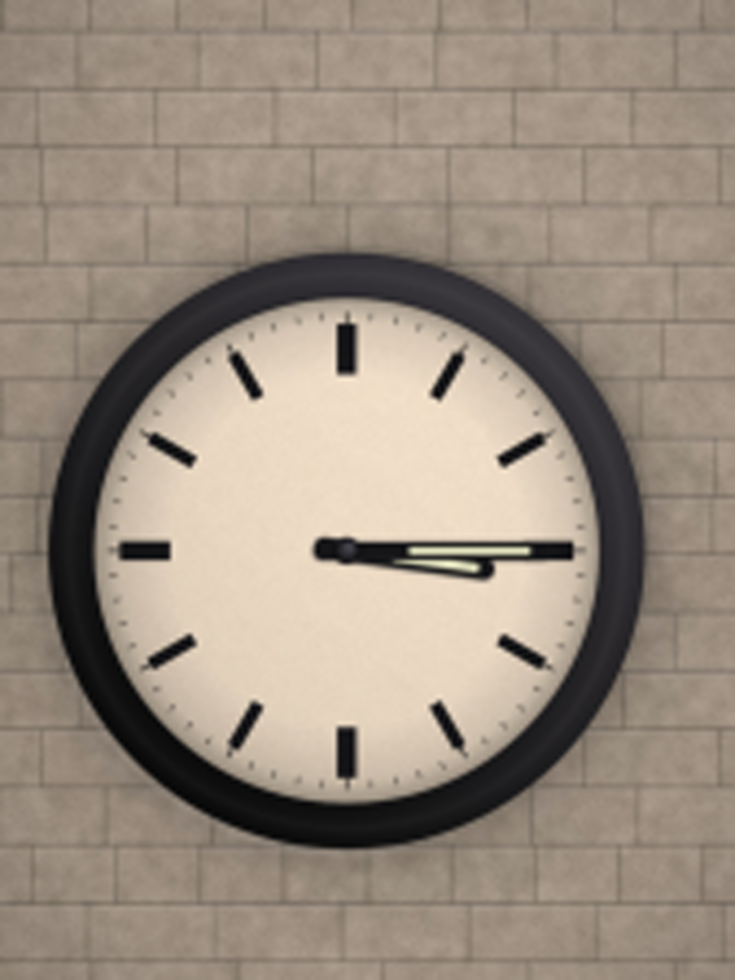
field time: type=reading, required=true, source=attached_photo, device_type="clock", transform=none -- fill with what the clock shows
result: 3:15
